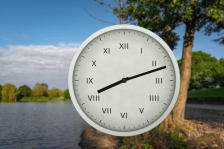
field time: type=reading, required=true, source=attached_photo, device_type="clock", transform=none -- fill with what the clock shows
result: 8:12
